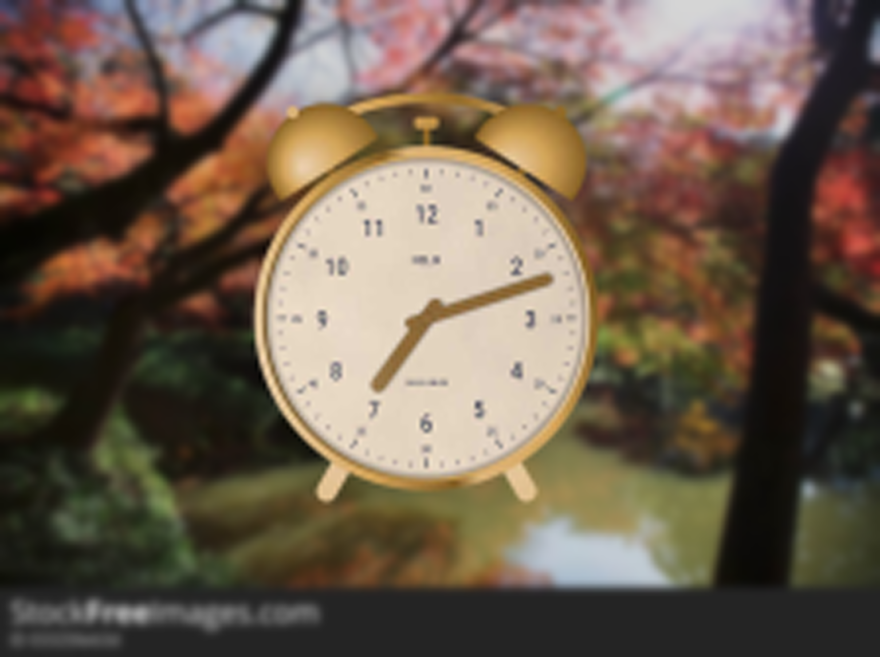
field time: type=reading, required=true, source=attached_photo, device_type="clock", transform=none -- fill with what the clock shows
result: 7:12
